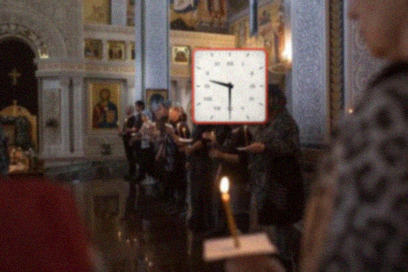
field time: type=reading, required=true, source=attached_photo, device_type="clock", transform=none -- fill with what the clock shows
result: 9:30
